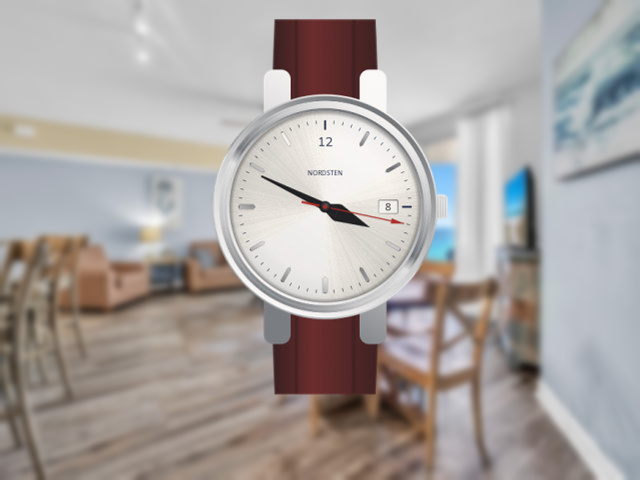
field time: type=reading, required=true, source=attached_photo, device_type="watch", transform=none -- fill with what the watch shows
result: 3:49:17
